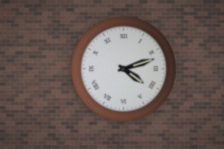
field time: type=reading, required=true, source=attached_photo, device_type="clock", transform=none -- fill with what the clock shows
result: 4:12
